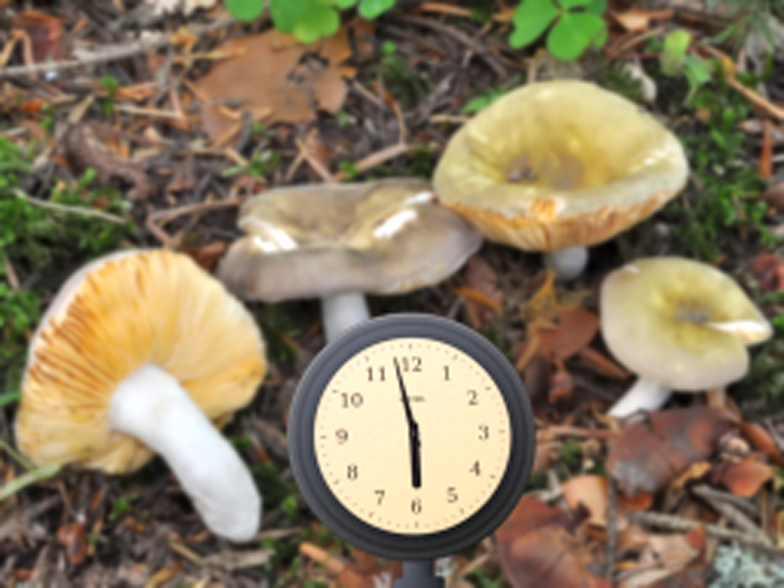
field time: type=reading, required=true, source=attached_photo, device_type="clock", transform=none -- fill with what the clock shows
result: 5:58
